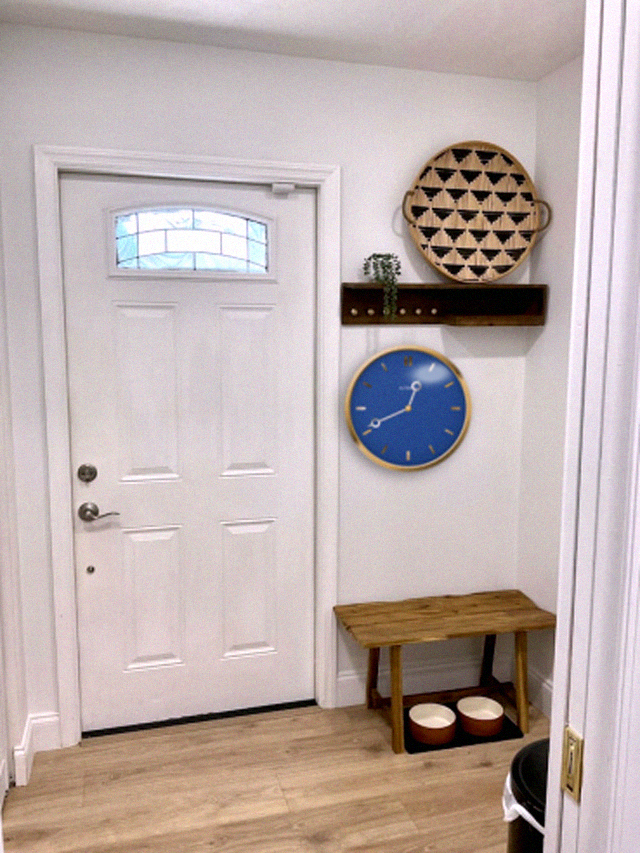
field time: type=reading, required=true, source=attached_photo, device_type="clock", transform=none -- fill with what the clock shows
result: 12:41
